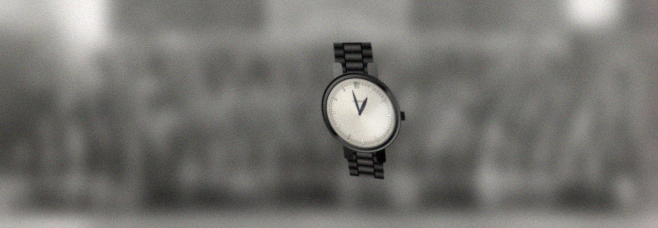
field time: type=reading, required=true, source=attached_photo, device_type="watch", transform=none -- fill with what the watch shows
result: 12:58
